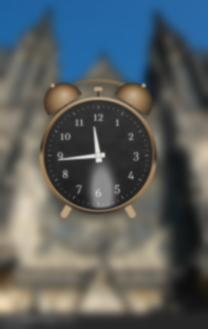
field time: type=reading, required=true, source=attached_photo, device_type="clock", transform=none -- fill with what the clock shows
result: 11:44
